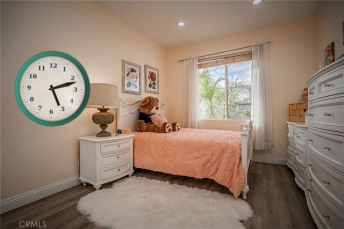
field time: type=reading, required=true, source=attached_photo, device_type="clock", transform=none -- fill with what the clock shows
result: 5:12
